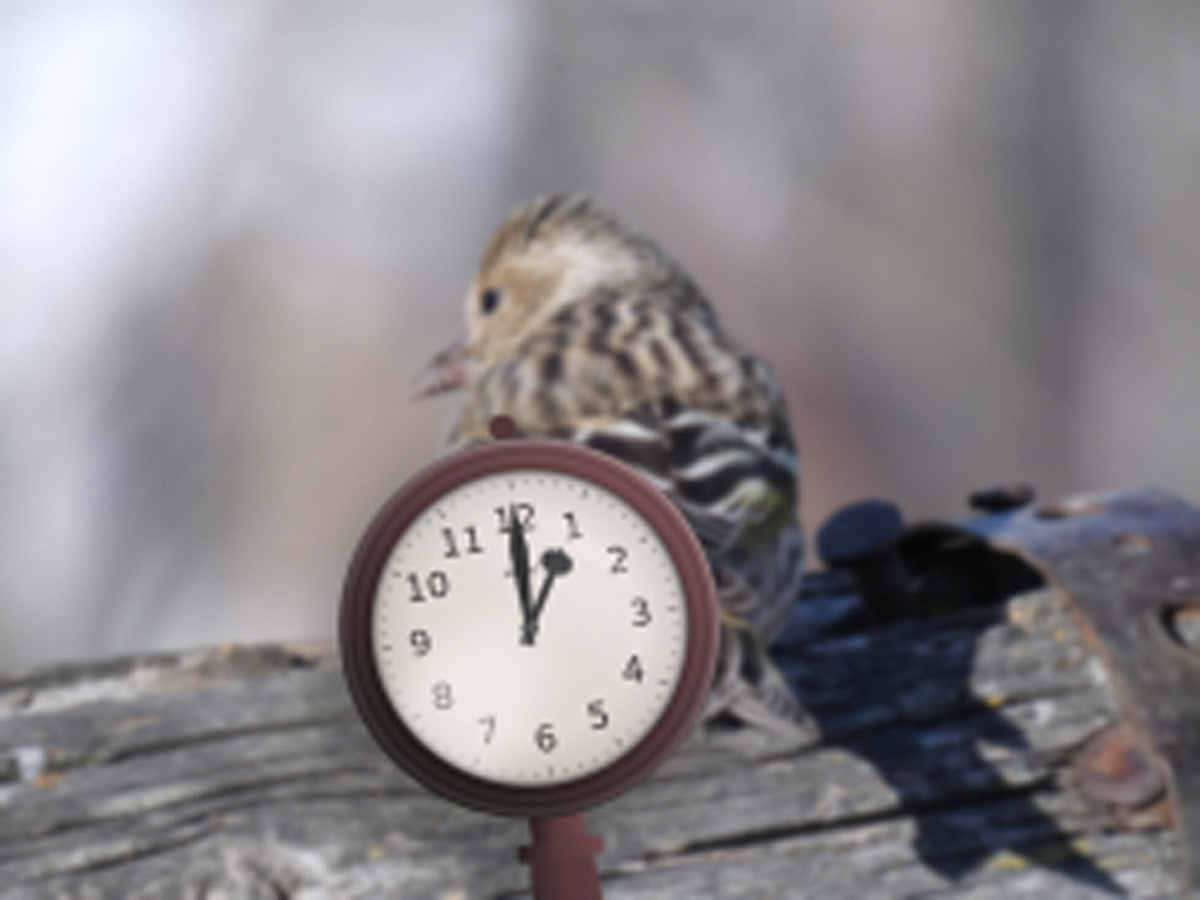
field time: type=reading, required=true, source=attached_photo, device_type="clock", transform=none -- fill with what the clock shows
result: 1:00
